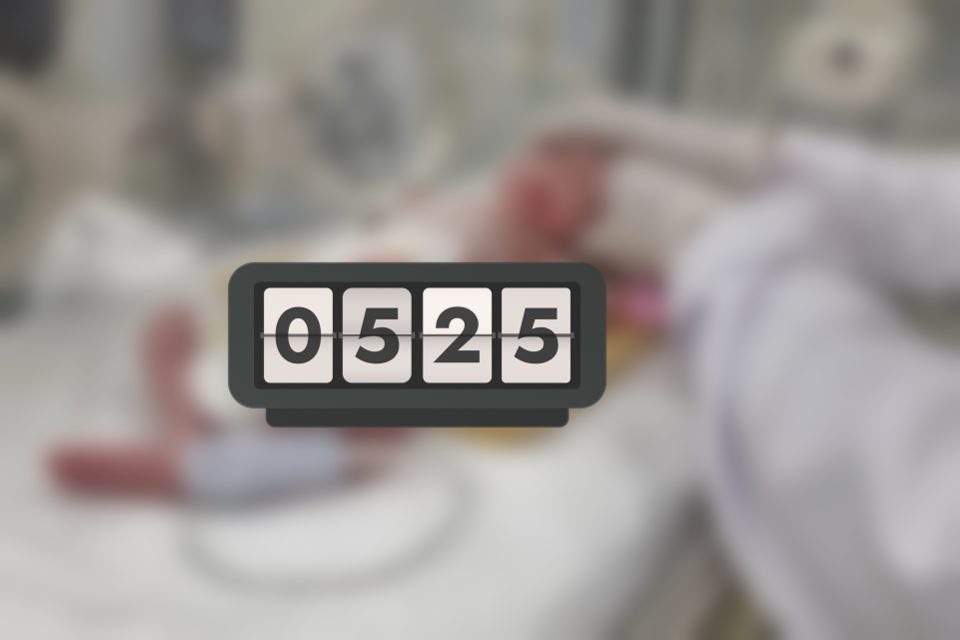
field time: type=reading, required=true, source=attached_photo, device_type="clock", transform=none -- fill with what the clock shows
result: 5:25
